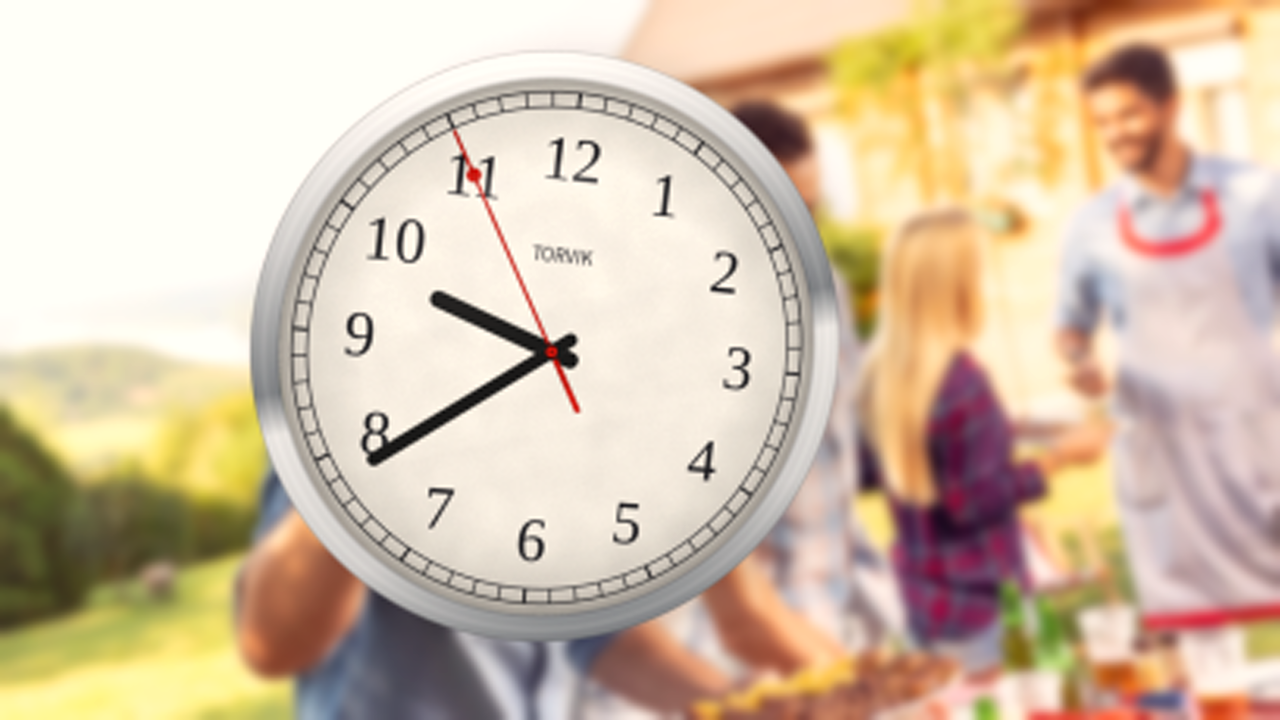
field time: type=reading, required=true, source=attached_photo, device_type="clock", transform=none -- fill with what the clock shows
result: 9:38:55
